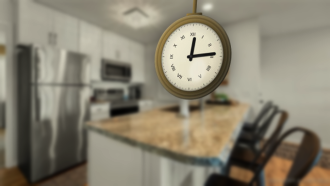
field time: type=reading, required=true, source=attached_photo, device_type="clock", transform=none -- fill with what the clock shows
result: 12:14
